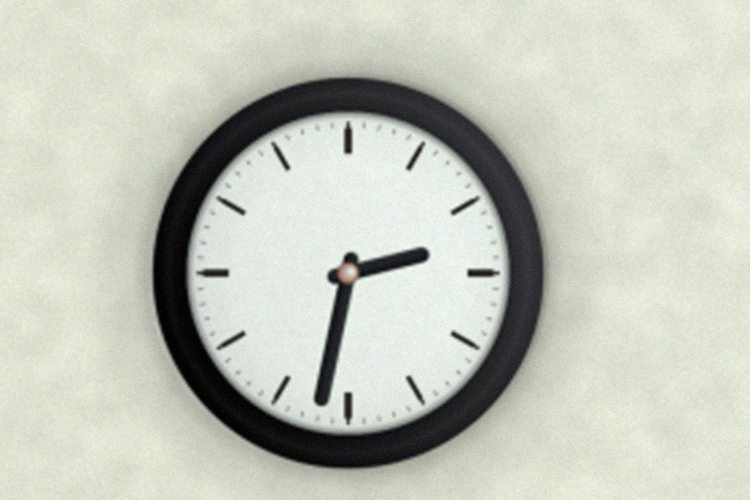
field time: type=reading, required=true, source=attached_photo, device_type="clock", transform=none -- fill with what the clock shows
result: 2:32
